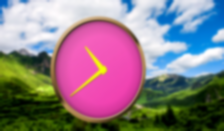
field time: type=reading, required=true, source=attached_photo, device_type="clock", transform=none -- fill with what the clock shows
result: 10:39
